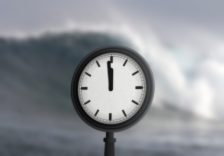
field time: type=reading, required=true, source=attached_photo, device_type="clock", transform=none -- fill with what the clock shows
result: 11:59
